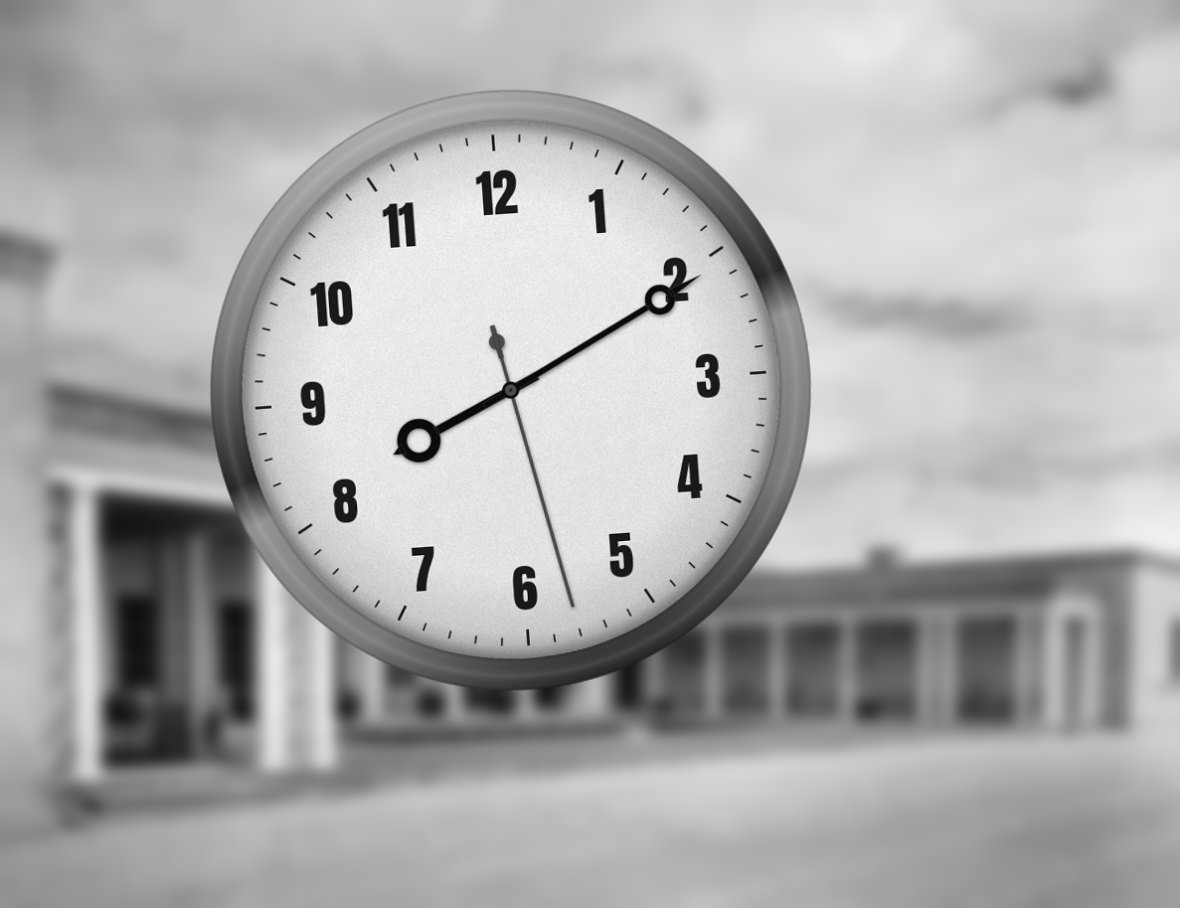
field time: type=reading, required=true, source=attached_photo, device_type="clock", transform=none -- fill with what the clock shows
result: 8:10:28
